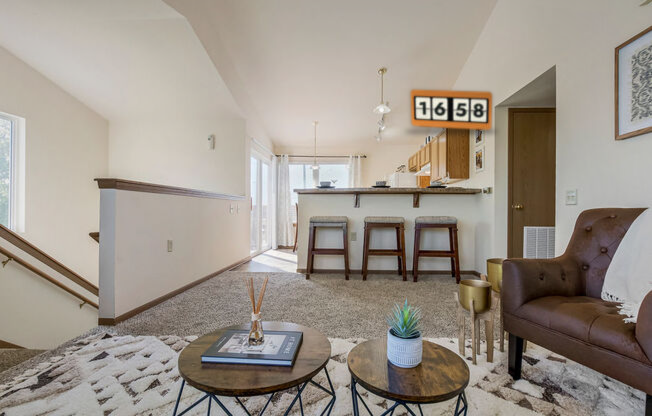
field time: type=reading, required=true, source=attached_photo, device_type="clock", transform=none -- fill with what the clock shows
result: 16:58
